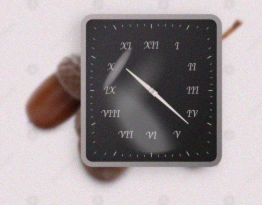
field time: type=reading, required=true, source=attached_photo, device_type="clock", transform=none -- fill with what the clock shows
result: 10:22
